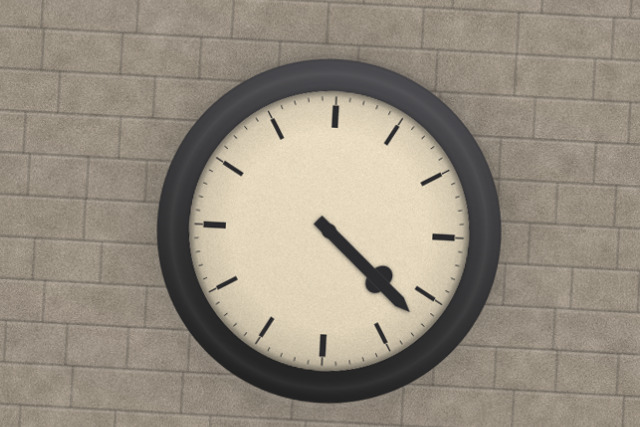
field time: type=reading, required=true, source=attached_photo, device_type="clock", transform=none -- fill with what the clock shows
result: 4:22
